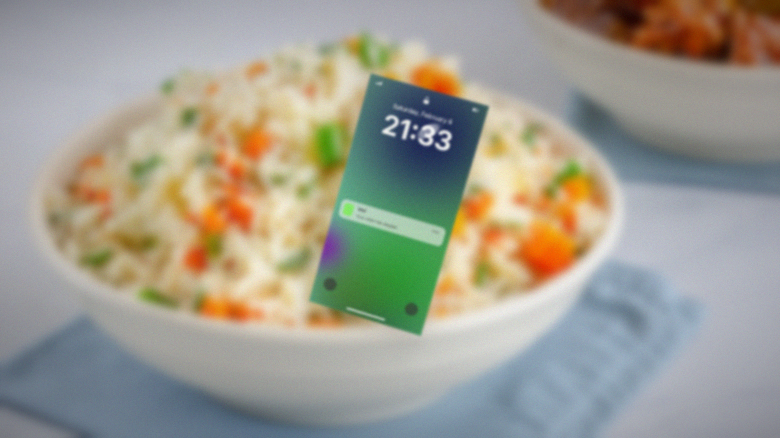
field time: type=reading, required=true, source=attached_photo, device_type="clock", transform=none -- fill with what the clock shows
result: 21:33
